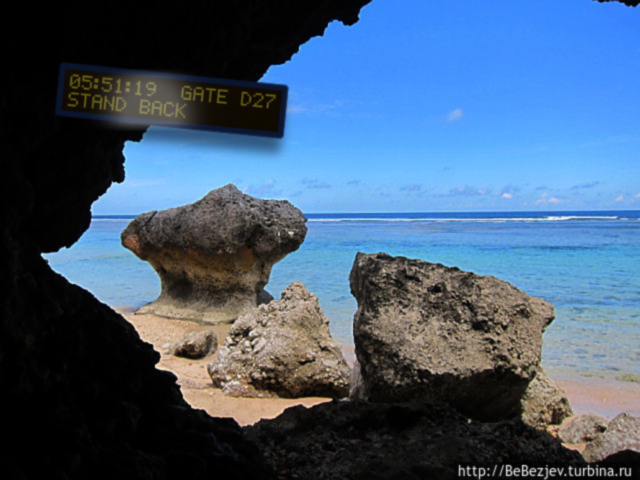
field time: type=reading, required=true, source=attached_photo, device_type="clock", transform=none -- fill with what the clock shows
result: 5:51:19
